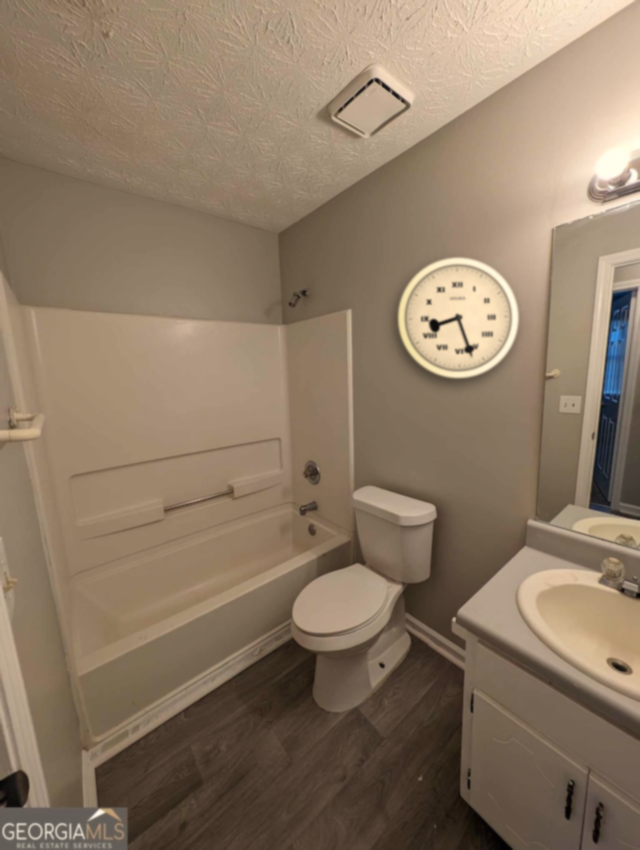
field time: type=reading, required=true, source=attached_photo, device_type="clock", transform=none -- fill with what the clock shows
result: 8:27
